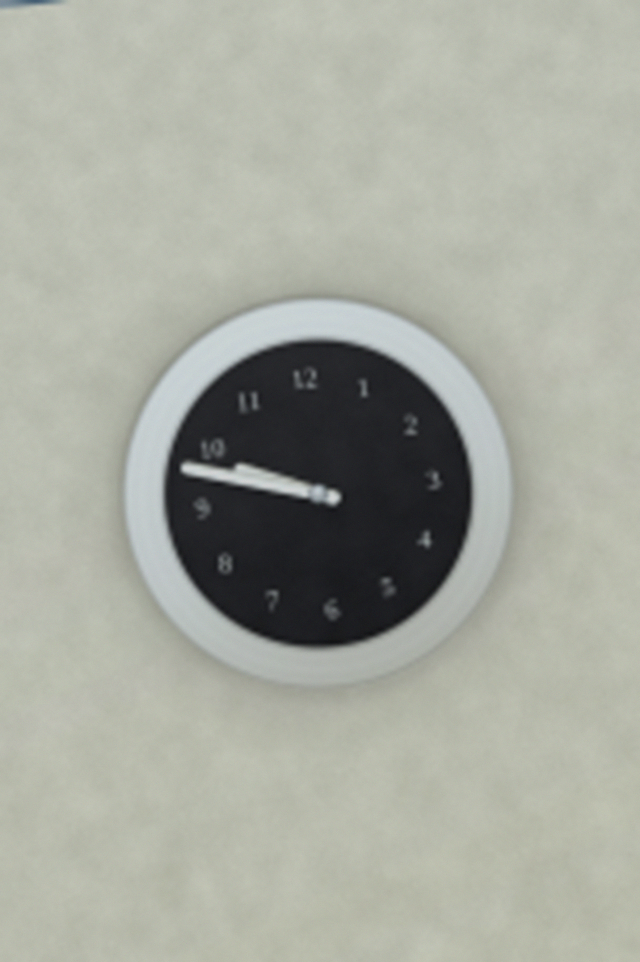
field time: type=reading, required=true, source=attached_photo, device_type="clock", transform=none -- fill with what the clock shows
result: 9:48
